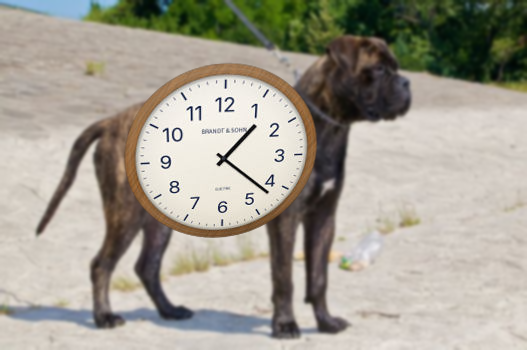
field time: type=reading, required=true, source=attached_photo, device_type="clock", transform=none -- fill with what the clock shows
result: 1:22
